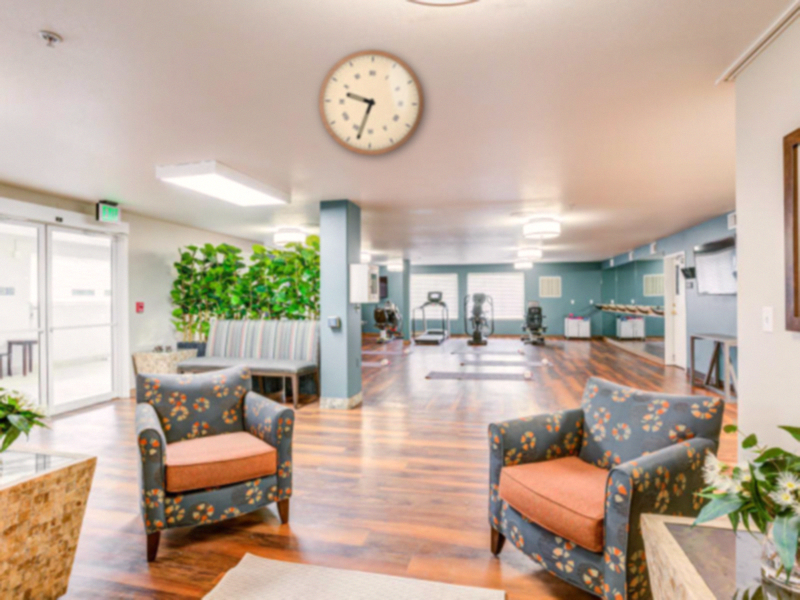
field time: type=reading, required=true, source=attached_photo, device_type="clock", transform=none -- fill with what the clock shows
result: 9:33
